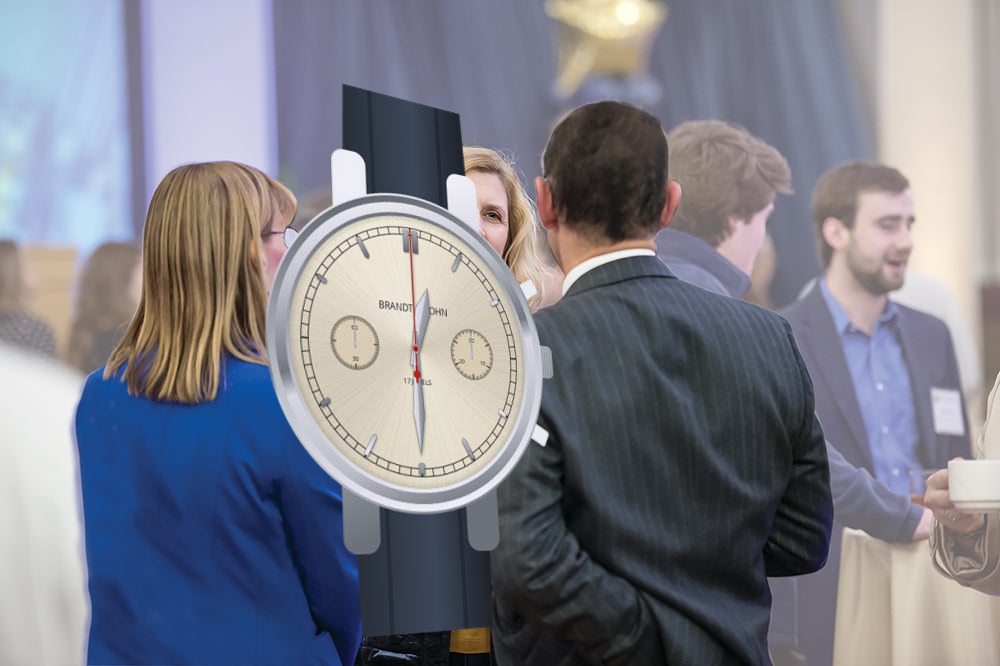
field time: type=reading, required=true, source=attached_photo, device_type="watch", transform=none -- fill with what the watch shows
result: 12:30
